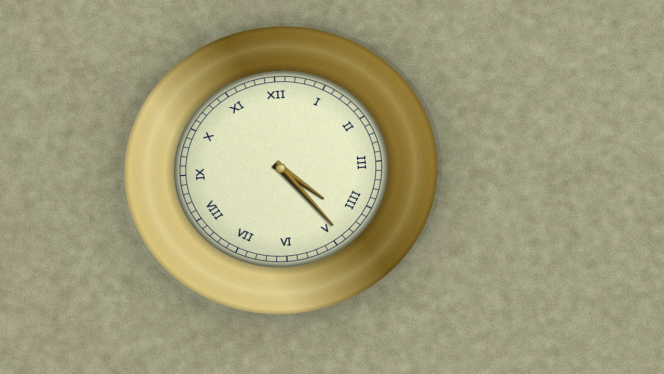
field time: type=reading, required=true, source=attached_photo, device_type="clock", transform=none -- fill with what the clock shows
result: 4:24
